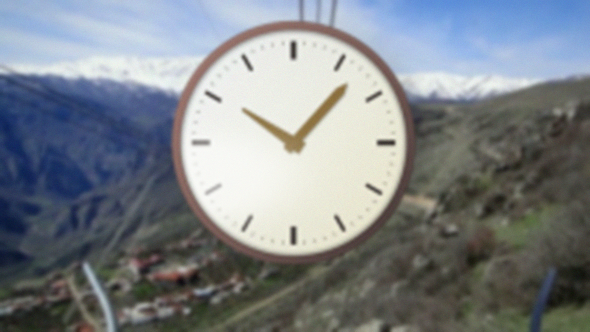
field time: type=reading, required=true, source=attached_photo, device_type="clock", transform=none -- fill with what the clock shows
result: 10:07
